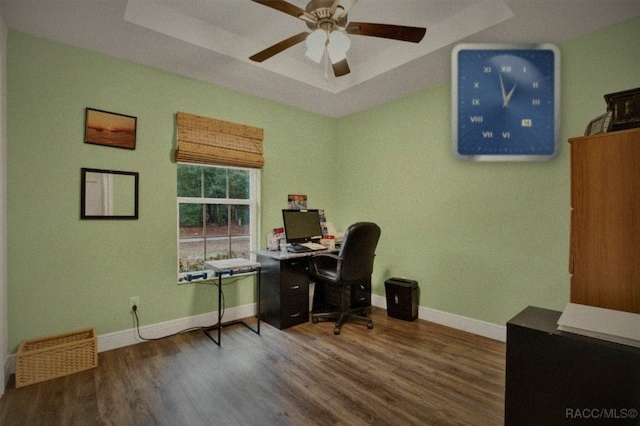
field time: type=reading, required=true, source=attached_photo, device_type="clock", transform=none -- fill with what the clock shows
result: 12:58
